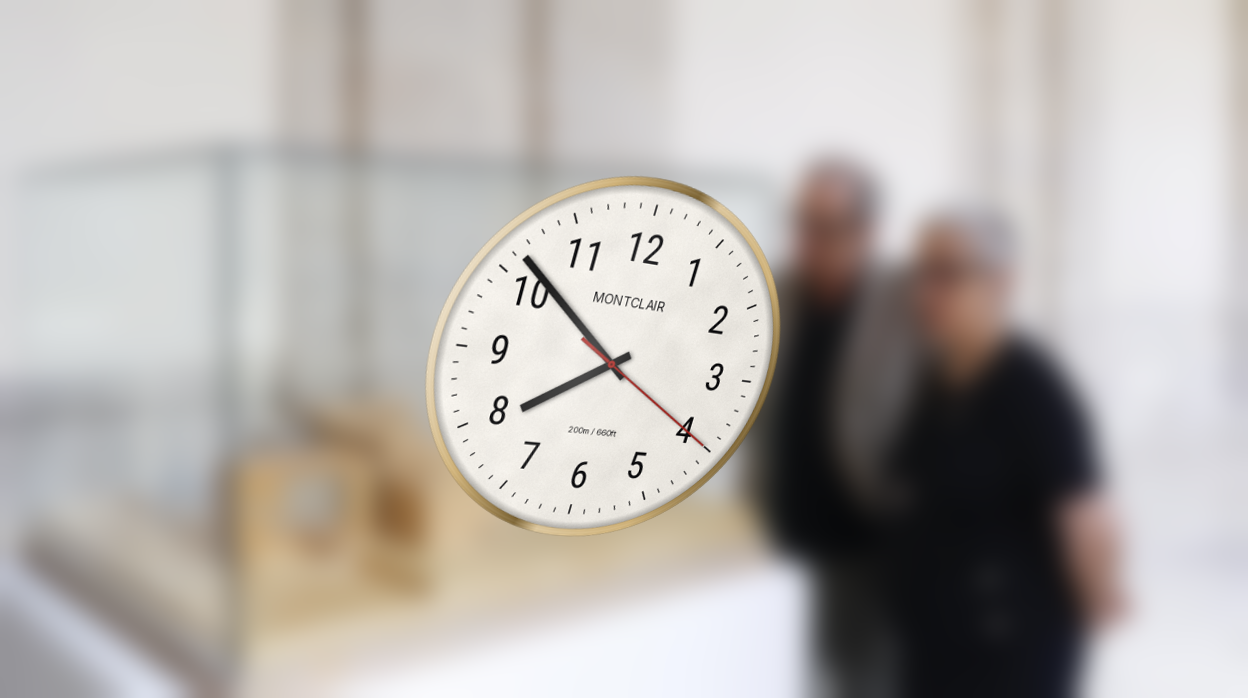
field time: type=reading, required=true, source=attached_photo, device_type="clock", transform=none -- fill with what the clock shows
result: 7:51:20
